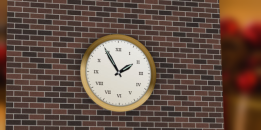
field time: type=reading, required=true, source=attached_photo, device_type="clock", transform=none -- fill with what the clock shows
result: 1:55
